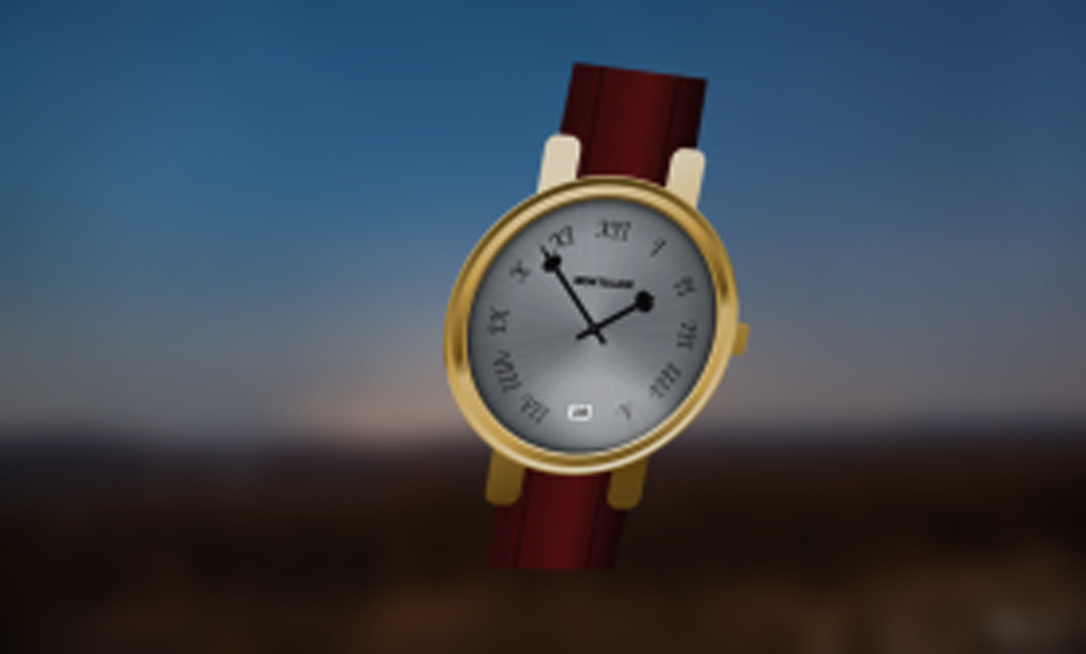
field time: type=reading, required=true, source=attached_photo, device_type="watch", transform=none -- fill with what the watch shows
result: 1:53
